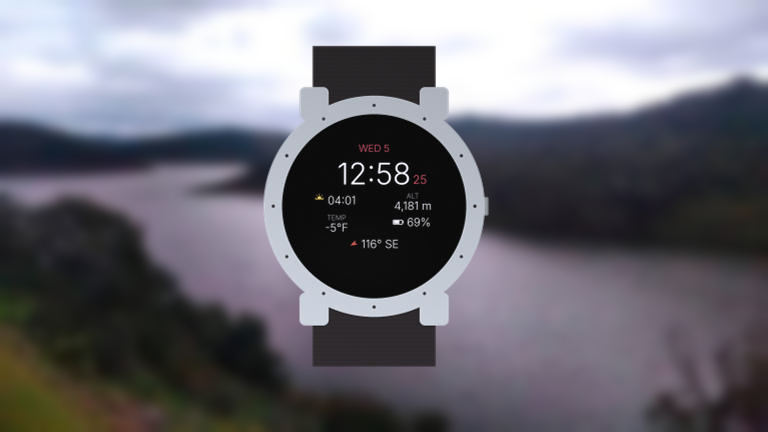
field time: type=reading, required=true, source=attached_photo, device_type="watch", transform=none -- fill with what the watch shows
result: 12:58:25
